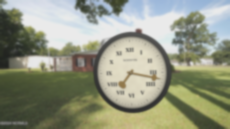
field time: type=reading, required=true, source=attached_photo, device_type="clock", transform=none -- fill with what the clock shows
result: 7:17
